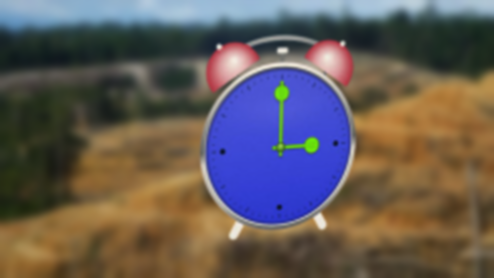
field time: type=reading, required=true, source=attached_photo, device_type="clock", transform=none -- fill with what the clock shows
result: 3:00
